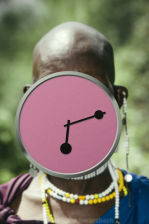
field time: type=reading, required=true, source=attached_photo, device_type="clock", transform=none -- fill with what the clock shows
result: 6:12
